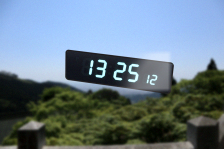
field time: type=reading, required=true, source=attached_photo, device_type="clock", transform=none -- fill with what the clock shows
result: 13:25:12
